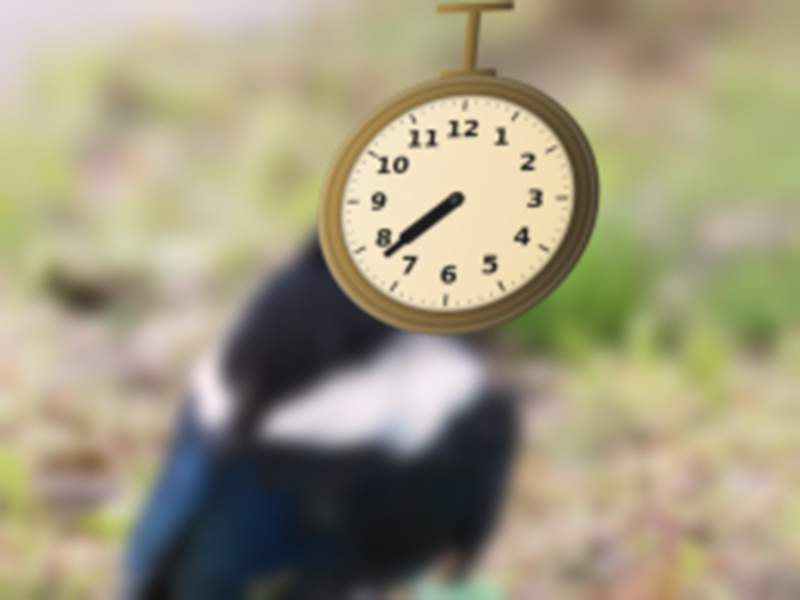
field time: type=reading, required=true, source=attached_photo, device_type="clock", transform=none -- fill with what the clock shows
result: 7:38
